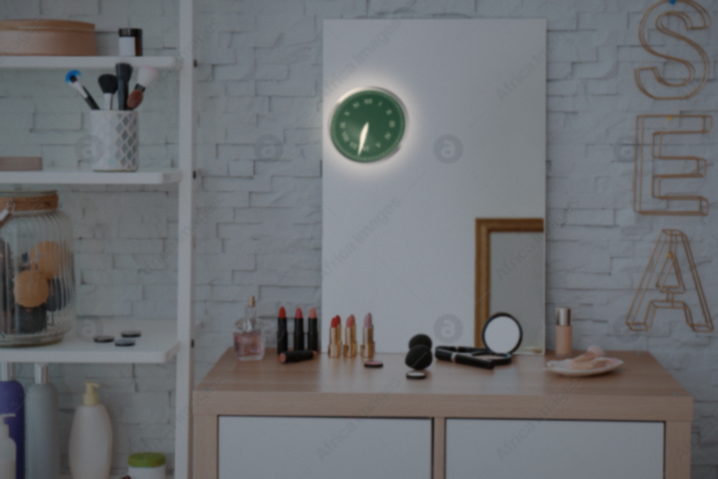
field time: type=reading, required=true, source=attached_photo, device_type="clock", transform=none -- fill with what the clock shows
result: 6:32
